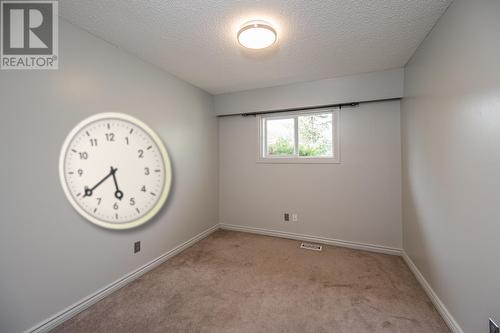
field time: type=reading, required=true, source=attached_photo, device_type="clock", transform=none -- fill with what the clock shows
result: 5:39
